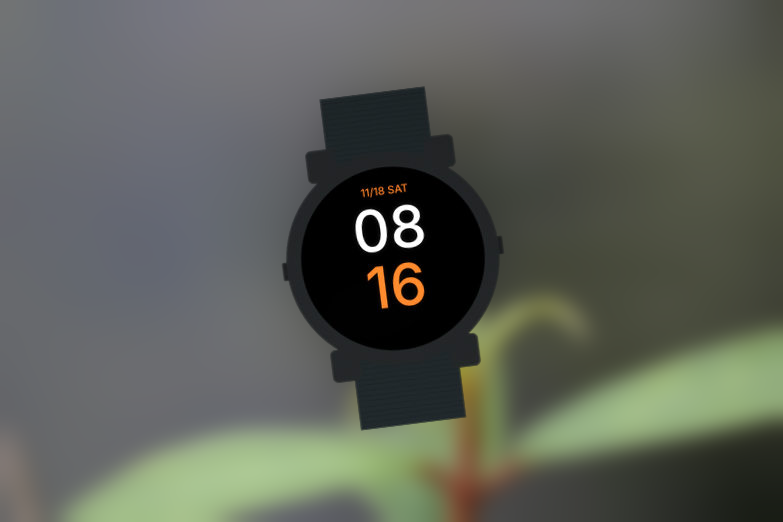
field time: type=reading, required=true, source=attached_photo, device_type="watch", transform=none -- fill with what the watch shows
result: 8:16
